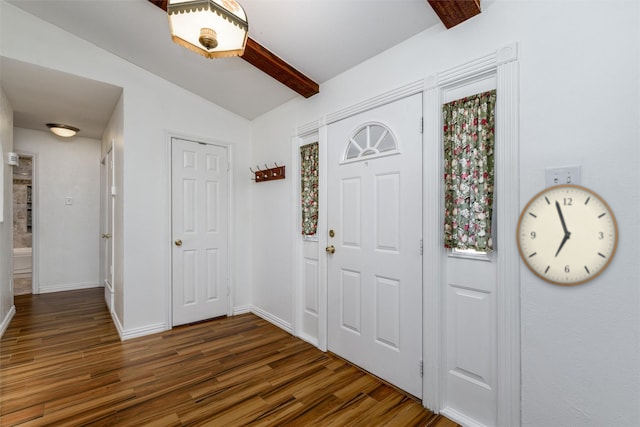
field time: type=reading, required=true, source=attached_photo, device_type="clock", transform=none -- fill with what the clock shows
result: 6:57
